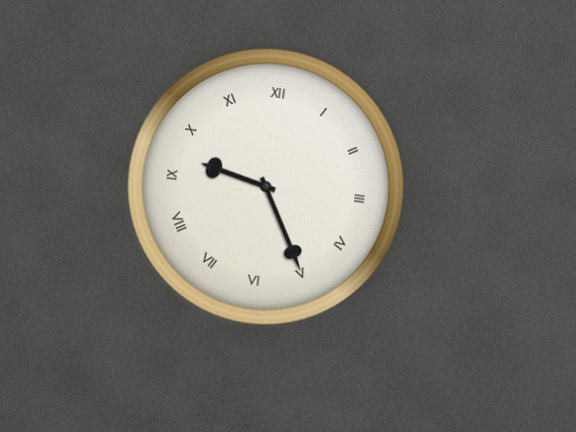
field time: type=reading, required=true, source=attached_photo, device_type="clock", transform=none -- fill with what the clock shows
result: 9:25
